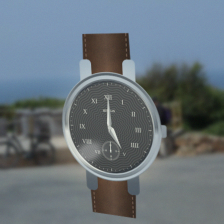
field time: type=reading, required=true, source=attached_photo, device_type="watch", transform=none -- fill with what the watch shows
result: 5:00
